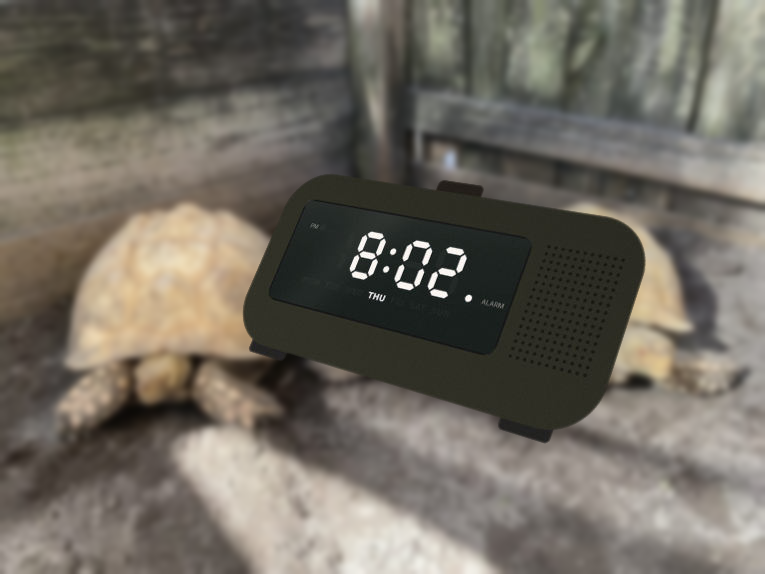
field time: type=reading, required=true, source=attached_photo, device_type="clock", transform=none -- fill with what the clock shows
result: 8:02
